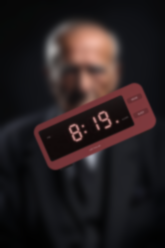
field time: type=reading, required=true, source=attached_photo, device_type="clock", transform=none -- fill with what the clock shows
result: 8:19
